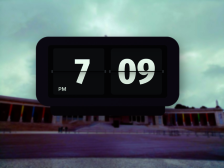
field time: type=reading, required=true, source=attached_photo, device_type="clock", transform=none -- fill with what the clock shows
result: 7:09
